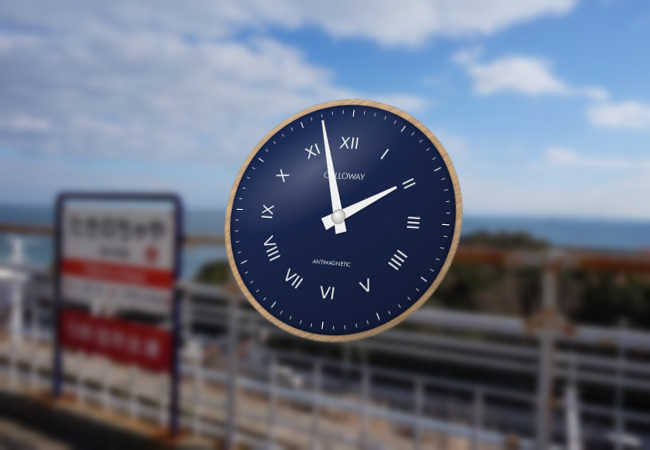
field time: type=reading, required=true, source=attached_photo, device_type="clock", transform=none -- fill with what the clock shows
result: 1:57
